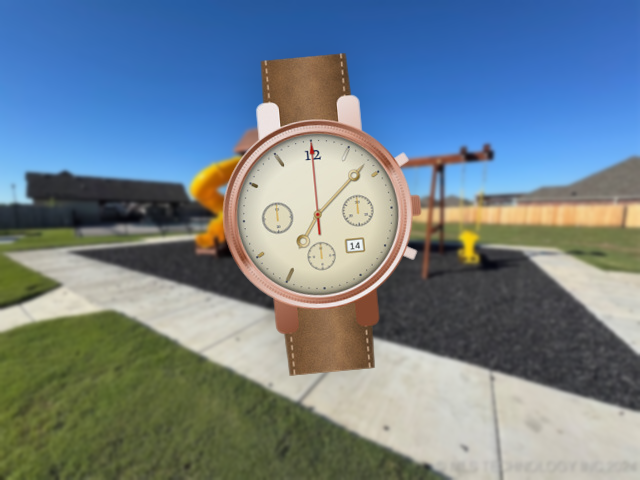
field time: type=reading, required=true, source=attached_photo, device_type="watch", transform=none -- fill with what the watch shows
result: 7:08
